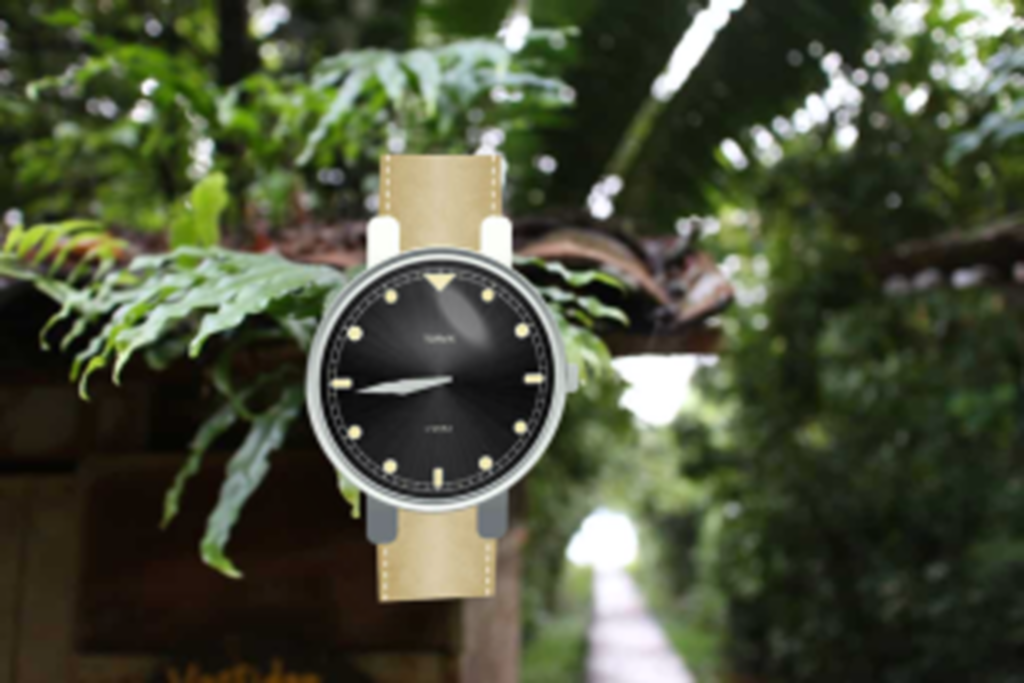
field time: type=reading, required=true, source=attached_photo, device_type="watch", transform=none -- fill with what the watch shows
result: 8:44
